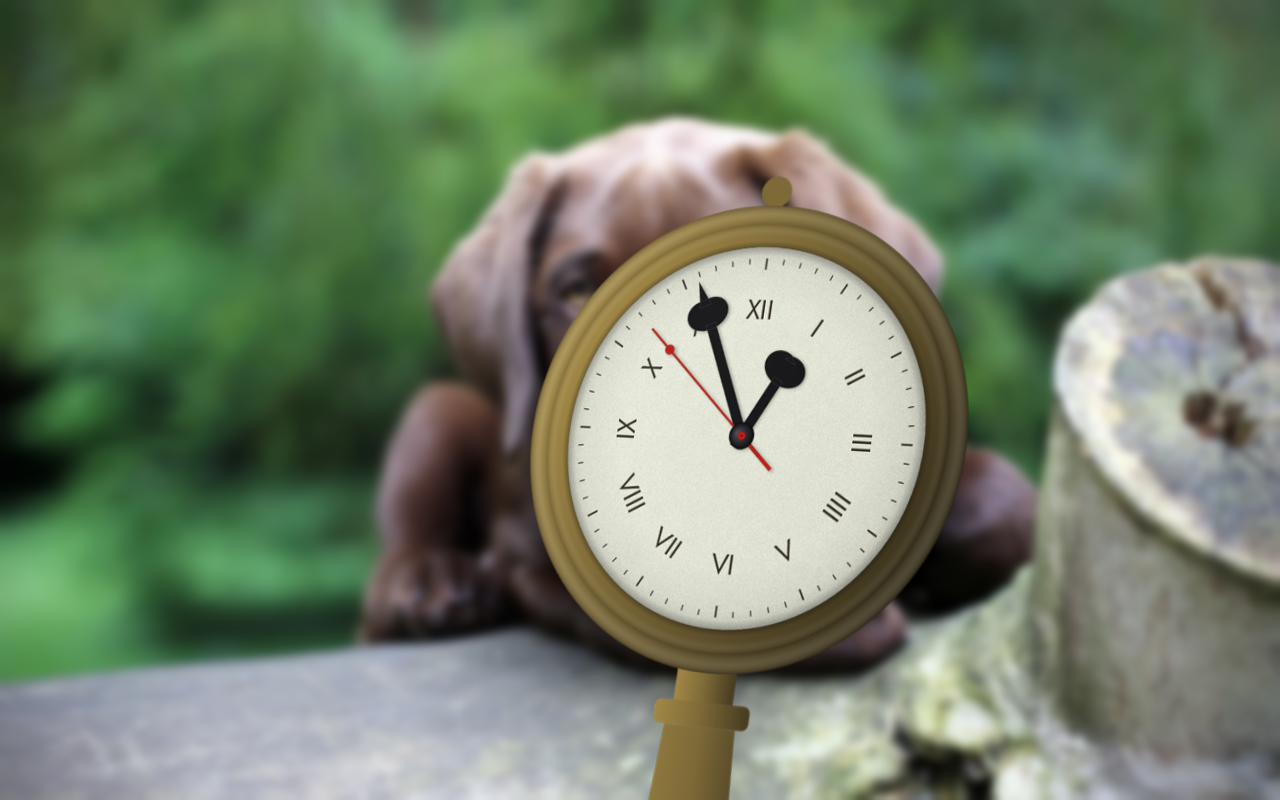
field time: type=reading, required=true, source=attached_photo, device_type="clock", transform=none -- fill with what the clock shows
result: 12:55:52
